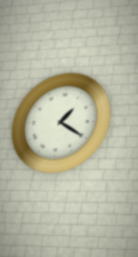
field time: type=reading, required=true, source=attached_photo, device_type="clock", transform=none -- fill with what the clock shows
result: 1:20
